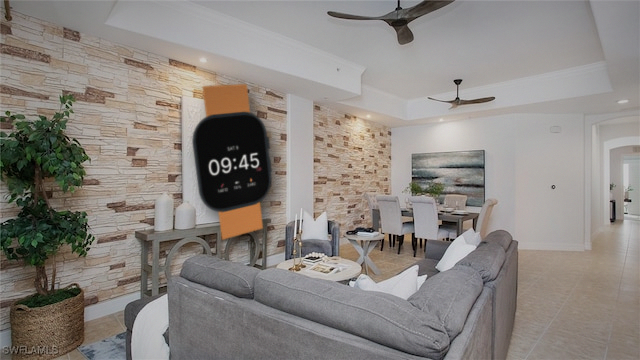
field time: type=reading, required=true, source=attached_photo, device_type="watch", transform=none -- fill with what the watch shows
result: 9:45
